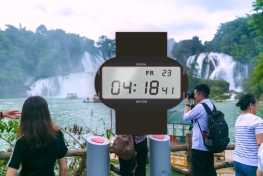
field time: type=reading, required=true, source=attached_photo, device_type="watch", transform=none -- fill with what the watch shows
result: 4:18:41
